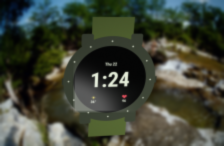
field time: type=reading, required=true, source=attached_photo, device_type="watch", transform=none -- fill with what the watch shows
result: 1:24
